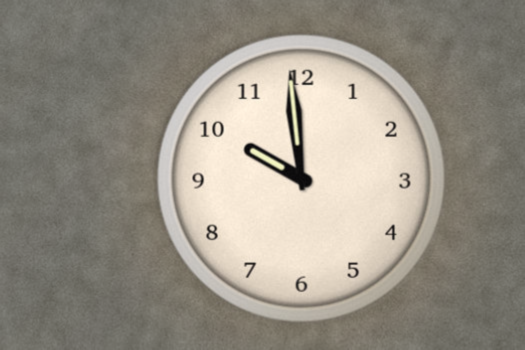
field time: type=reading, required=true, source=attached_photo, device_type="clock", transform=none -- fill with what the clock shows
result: 9:59
